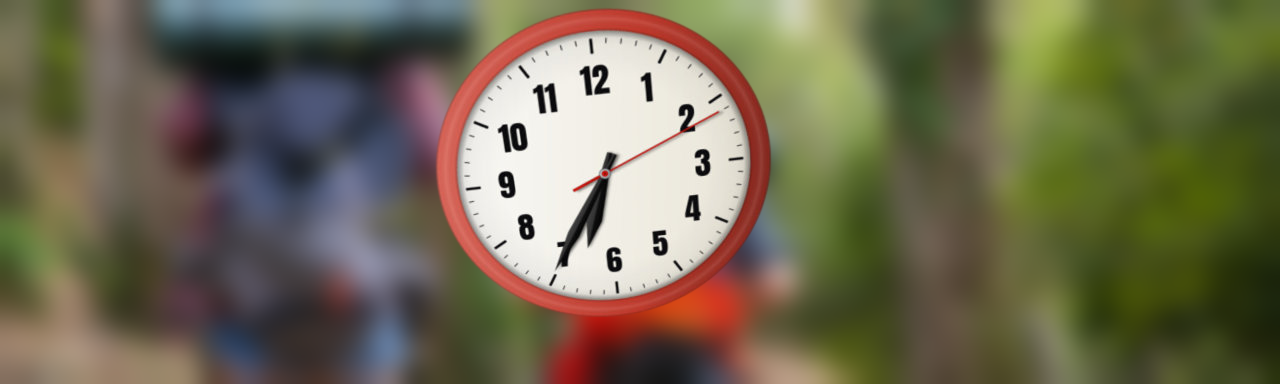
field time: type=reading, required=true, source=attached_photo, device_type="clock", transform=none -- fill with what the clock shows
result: 6:35:11
